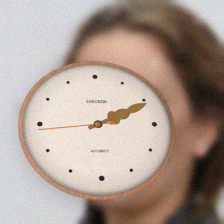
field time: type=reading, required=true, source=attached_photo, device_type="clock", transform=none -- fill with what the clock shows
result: 2:10:44
